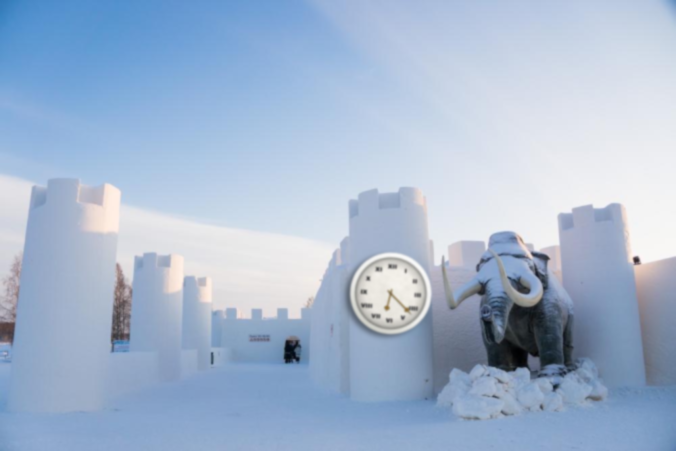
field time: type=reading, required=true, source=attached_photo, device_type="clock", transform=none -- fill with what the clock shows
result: 6:22
